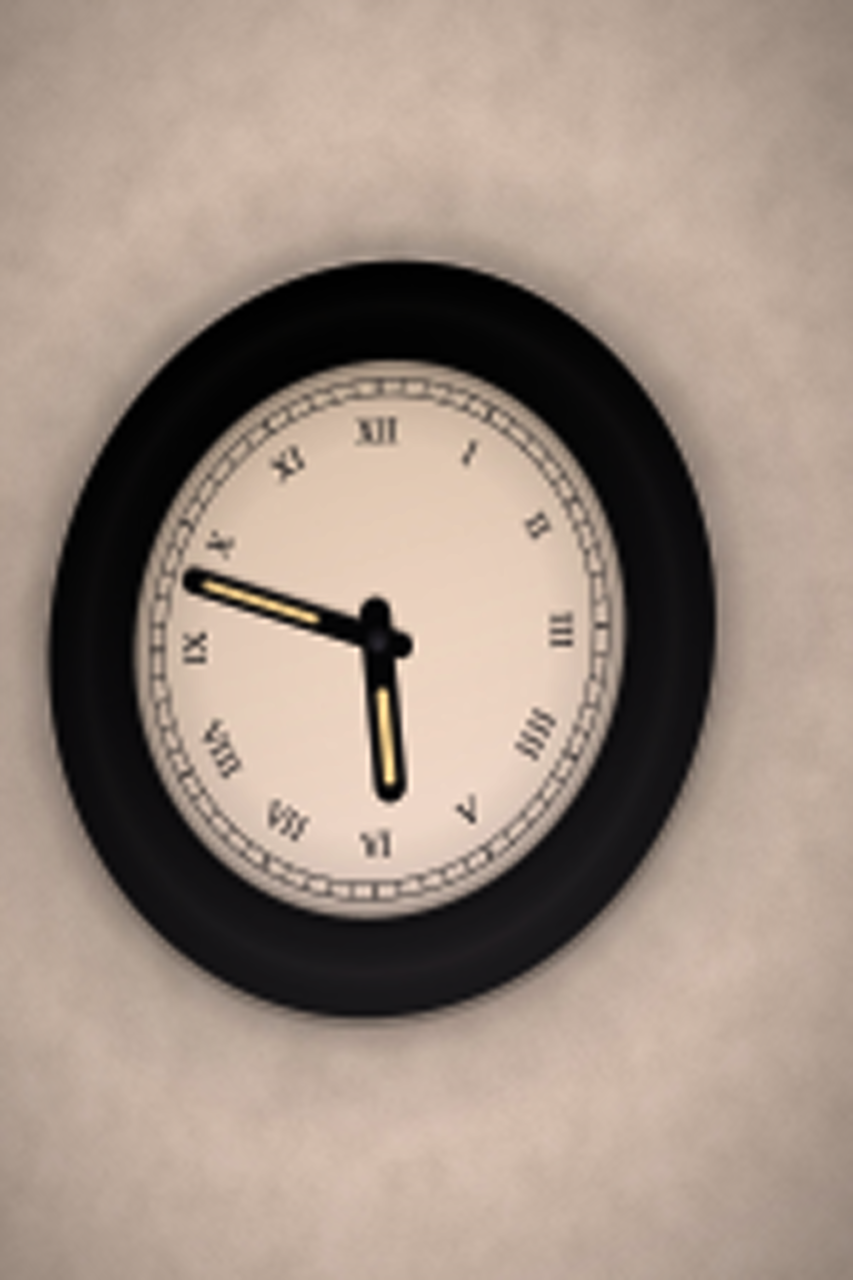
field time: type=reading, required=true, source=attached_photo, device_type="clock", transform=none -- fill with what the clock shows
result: 5:48
